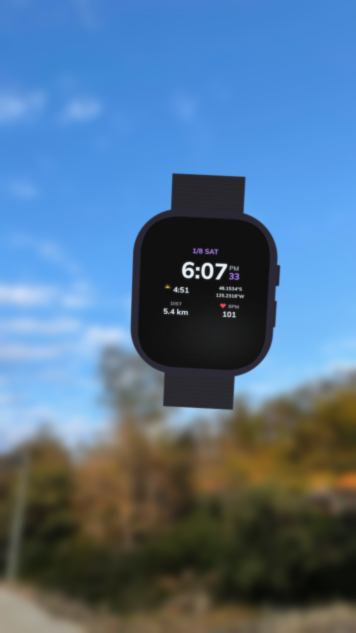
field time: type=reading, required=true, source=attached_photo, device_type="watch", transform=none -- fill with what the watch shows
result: 6:07:33
